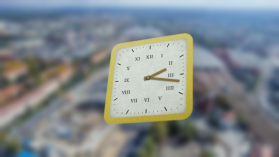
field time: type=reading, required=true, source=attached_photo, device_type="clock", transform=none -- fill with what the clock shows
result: 2:17
